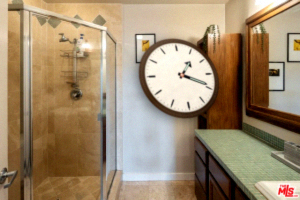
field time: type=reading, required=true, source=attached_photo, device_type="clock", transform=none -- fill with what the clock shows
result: 1:19
